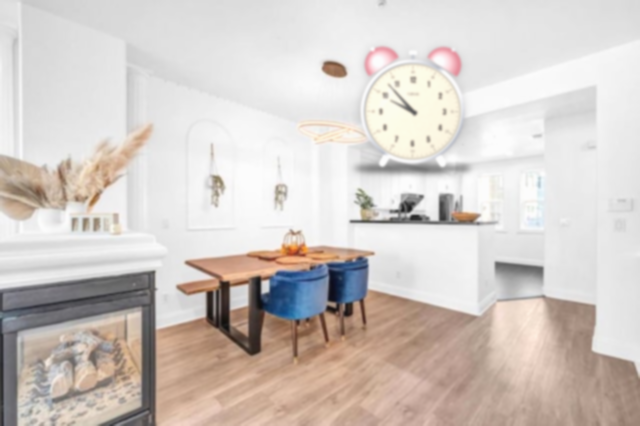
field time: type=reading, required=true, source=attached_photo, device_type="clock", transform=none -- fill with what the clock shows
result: 9:53
